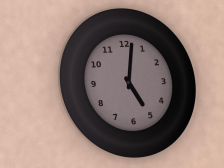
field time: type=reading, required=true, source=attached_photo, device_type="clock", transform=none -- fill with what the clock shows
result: 5:02
